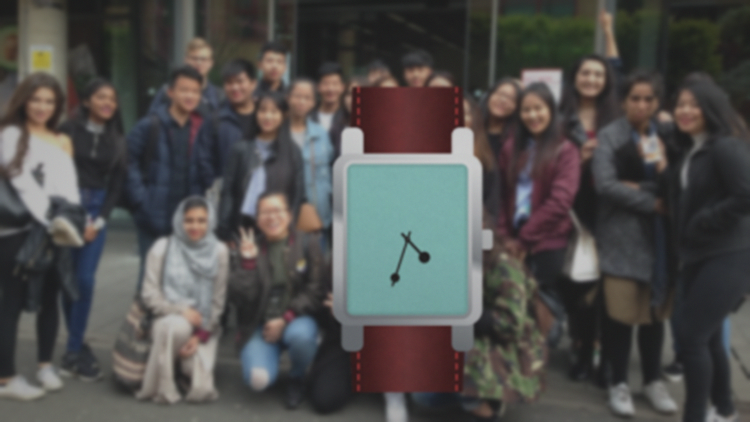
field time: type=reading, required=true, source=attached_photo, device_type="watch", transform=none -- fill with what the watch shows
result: 4:33
